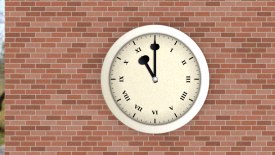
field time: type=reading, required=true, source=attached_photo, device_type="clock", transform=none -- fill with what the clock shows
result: 11:00
